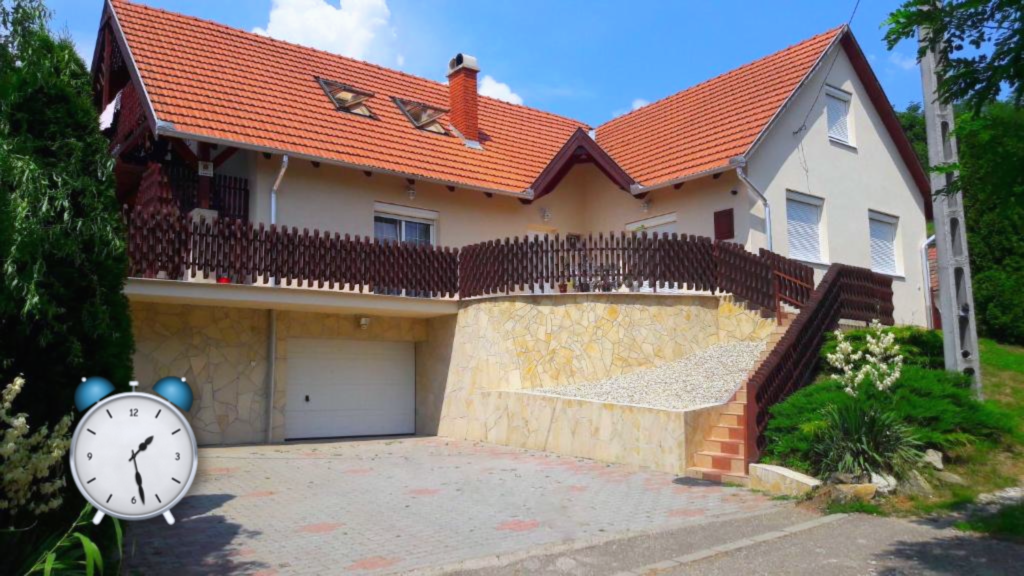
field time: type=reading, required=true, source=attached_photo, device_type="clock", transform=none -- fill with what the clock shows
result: 1:28
